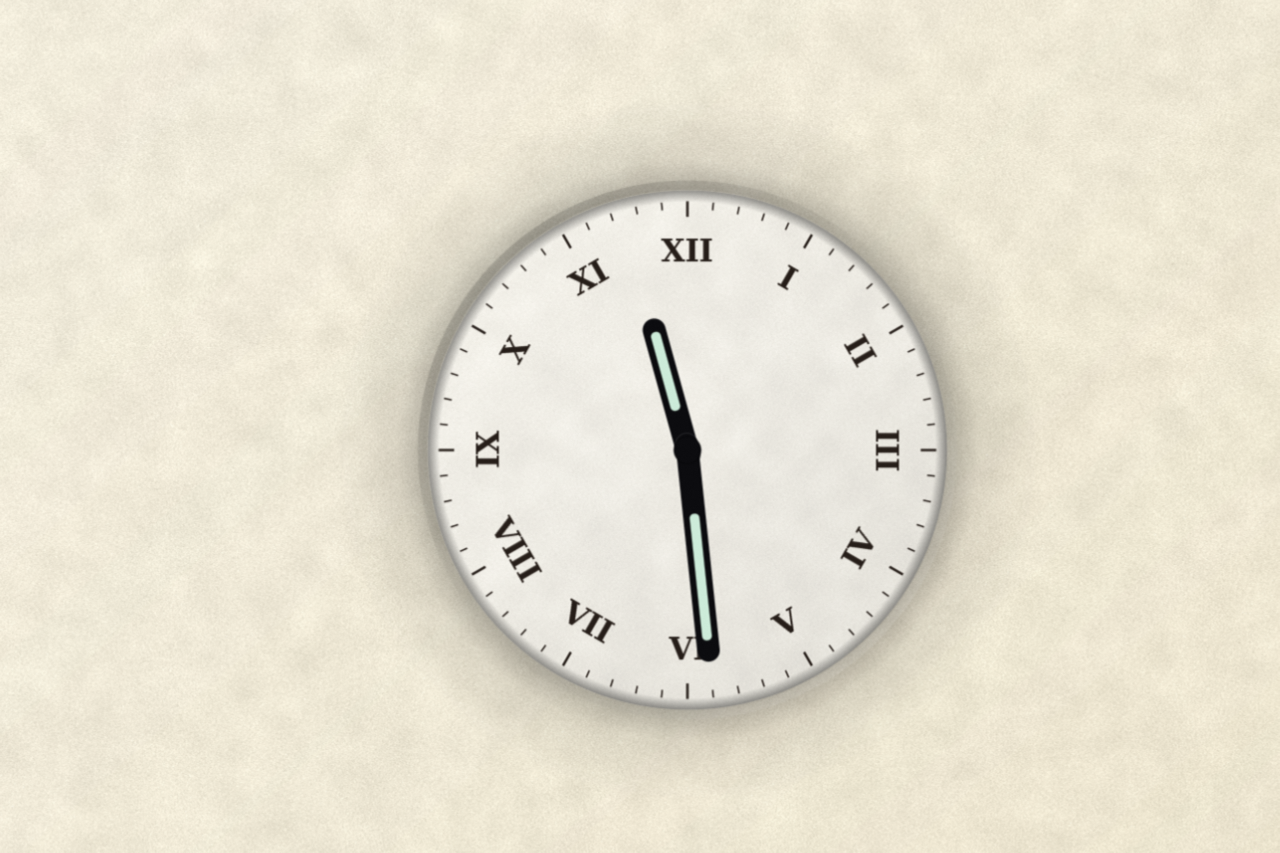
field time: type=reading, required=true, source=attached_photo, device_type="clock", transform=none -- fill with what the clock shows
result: 11:29
